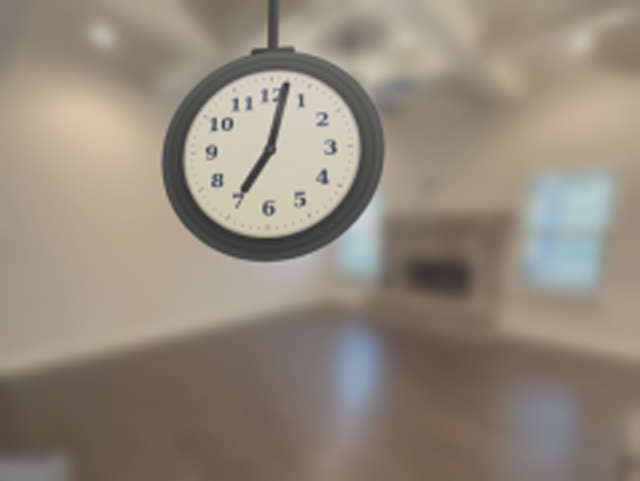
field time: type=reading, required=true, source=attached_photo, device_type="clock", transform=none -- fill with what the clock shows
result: 7:02
